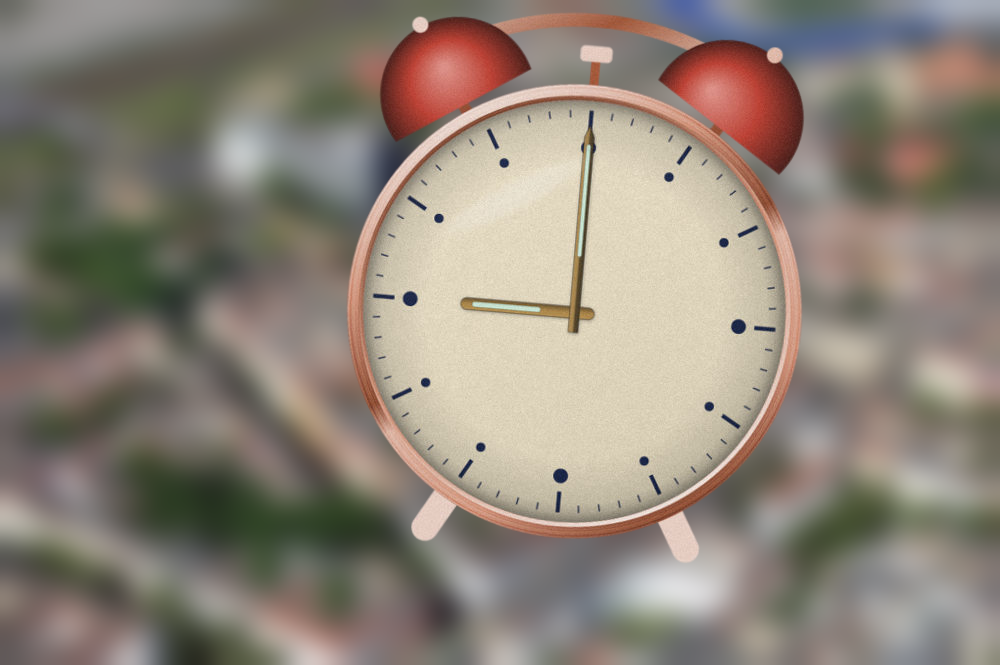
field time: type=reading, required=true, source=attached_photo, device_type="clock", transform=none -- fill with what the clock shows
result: 9:00
